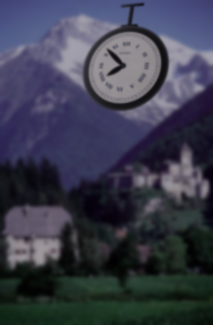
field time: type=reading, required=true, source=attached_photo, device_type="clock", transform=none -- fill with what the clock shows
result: 7:52
